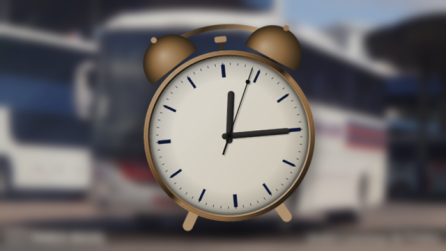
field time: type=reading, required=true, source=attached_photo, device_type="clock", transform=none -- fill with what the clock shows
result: 12:15:04
